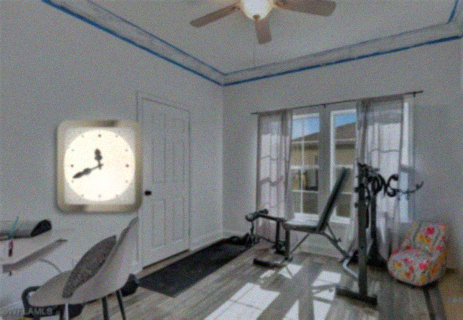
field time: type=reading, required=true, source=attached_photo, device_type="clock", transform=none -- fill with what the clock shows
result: 11:41
